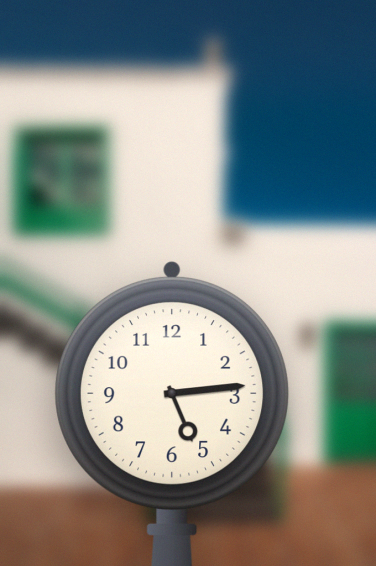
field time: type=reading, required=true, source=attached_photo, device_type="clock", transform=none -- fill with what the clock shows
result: 5:14
